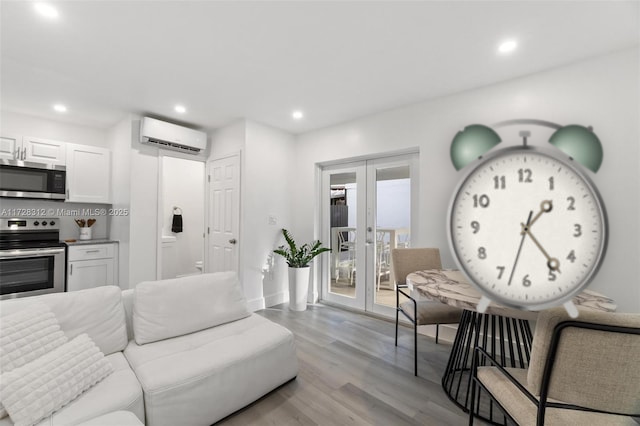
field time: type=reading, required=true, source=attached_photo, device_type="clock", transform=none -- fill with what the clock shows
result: 1:23:33
